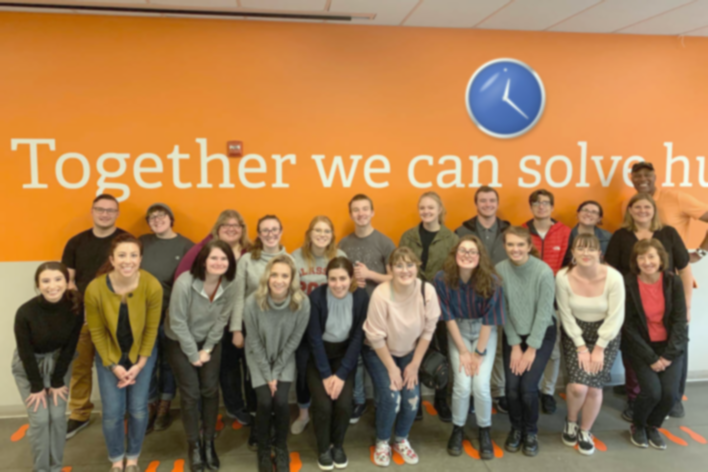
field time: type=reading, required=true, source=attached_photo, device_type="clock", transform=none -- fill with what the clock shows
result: 12:22
